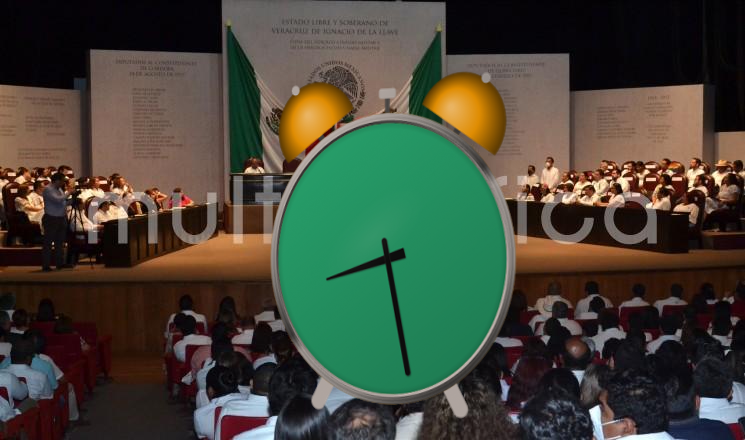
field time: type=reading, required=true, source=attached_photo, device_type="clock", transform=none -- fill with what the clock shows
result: 8:28
